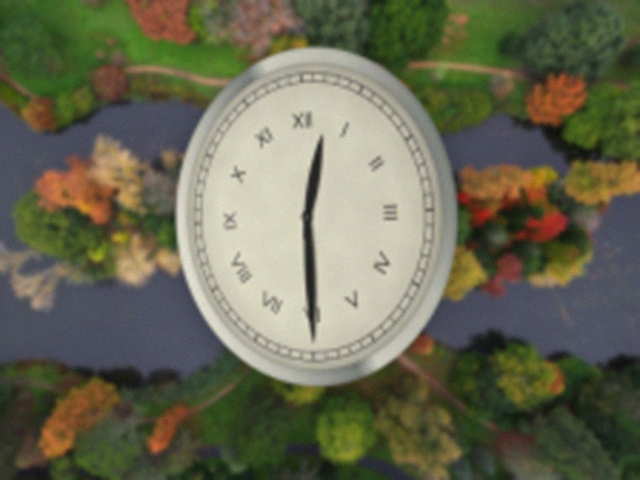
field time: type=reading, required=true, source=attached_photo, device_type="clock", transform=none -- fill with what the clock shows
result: 12:30
